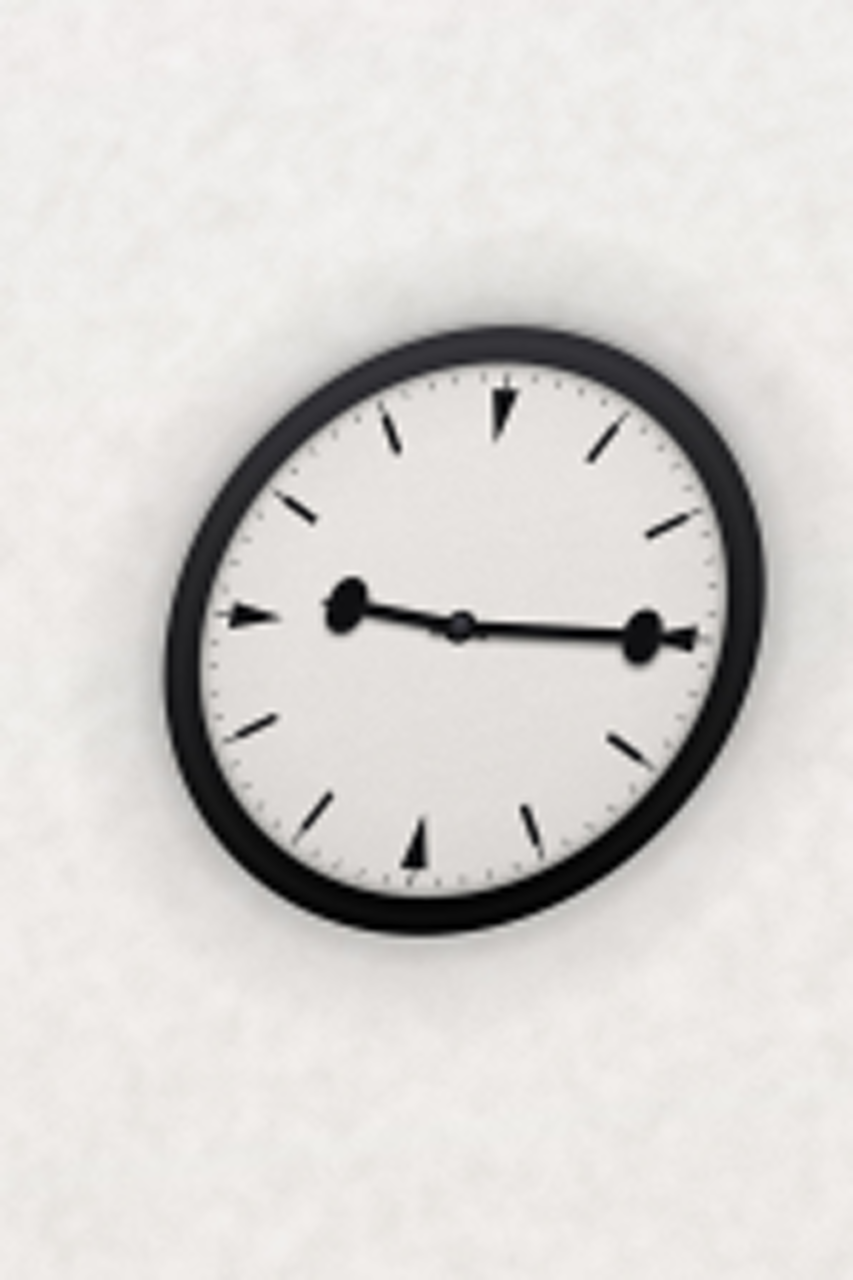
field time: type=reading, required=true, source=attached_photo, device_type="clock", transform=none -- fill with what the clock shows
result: 9:15
